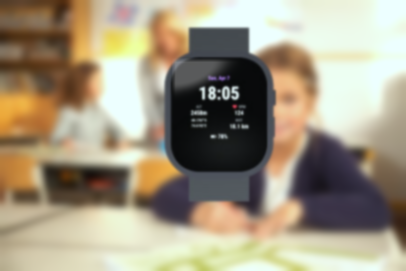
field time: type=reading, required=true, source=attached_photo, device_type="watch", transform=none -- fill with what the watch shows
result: 18:05
